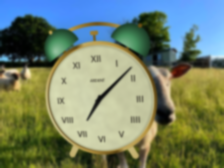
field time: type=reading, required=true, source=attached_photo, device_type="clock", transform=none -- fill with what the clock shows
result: 7:08
